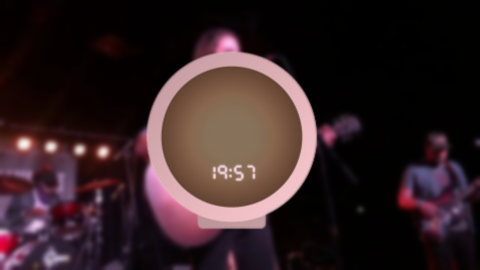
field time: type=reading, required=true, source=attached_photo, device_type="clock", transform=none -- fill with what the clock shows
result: 19:57
